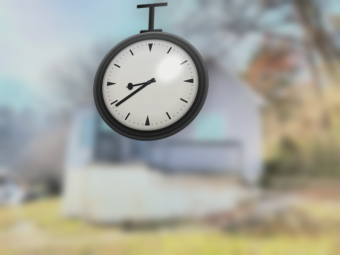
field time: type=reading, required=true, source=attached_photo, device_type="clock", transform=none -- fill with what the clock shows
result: 8:39
